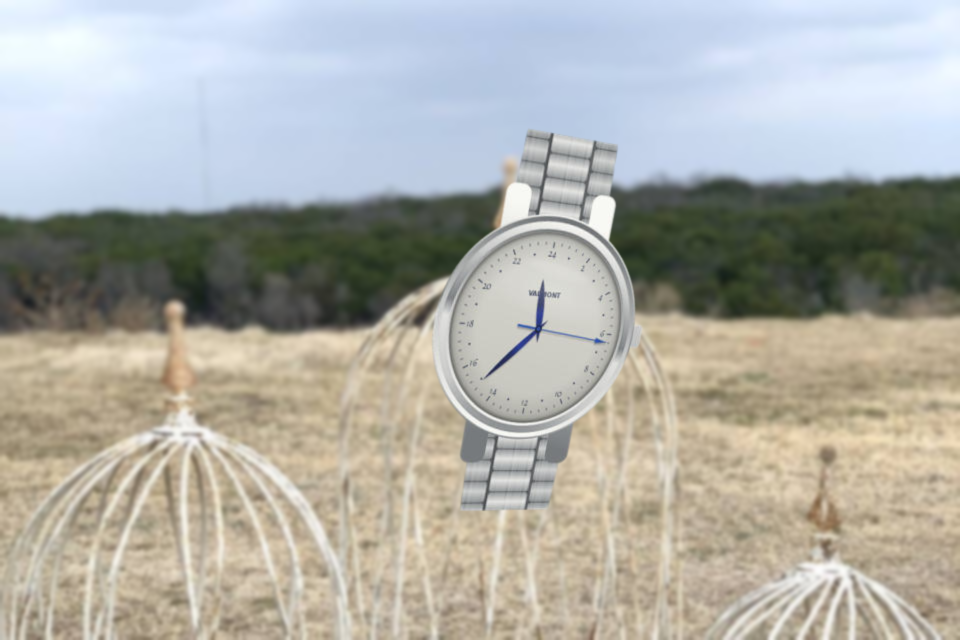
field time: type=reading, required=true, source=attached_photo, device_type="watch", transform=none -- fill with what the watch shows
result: 23:37:16
